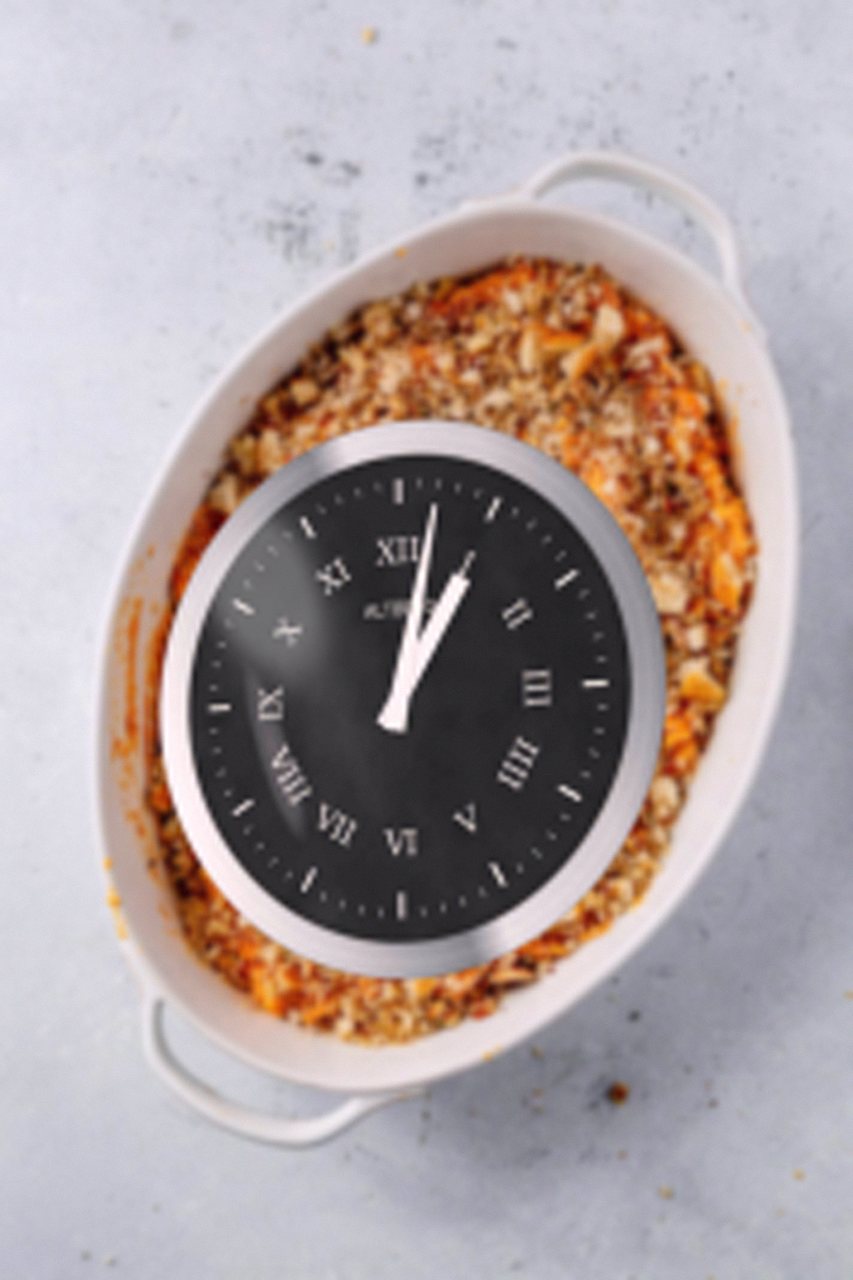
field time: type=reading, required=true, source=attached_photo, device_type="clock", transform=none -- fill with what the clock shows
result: 1:02
